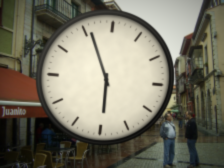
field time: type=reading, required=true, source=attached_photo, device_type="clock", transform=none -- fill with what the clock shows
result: 5:56
